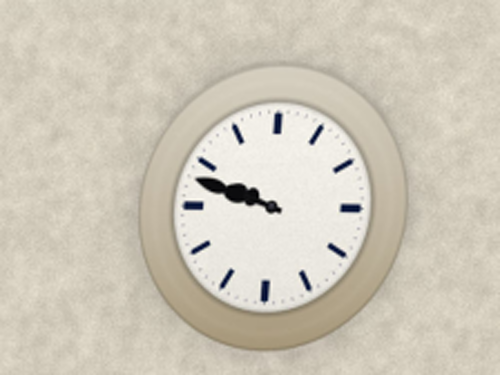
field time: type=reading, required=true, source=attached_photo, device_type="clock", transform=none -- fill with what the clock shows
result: 9:48
